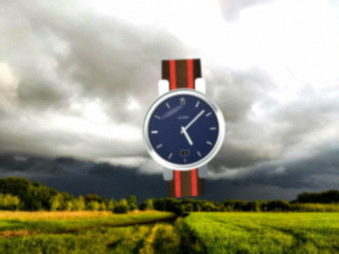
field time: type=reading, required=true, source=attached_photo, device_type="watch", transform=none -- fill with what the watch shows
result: 5:08
